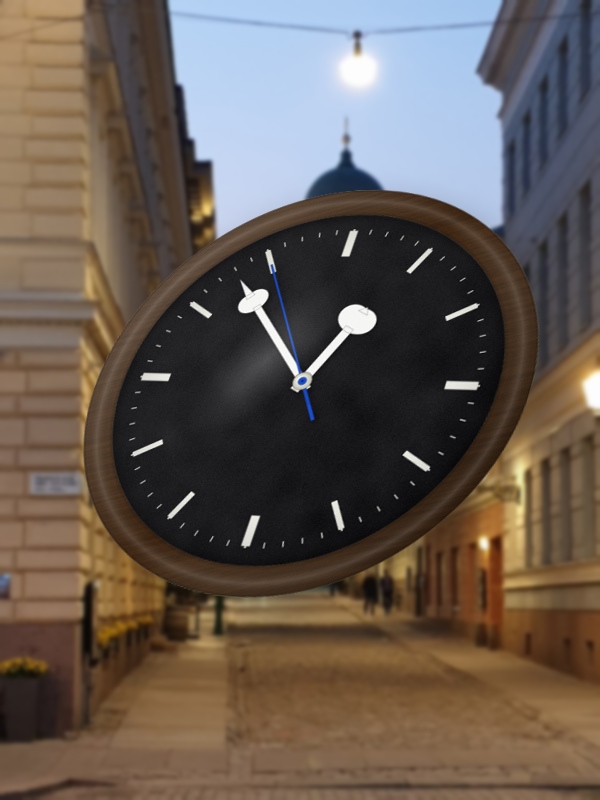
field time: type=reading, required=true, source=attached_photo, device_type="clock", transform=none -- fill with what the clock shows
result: 12:52:55
